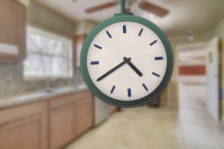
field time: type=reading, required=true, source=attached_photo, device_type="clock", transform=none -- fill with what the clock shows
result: 4:40
